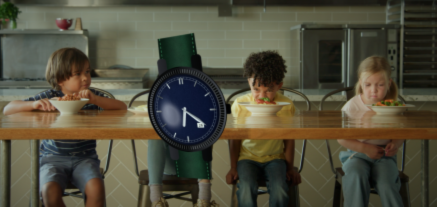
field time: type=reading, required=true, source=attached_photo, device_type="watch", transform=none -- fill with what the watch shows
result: 6:21
